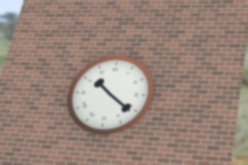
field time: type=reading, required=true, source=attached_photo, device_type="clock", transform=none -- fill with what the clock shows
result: 10:21
